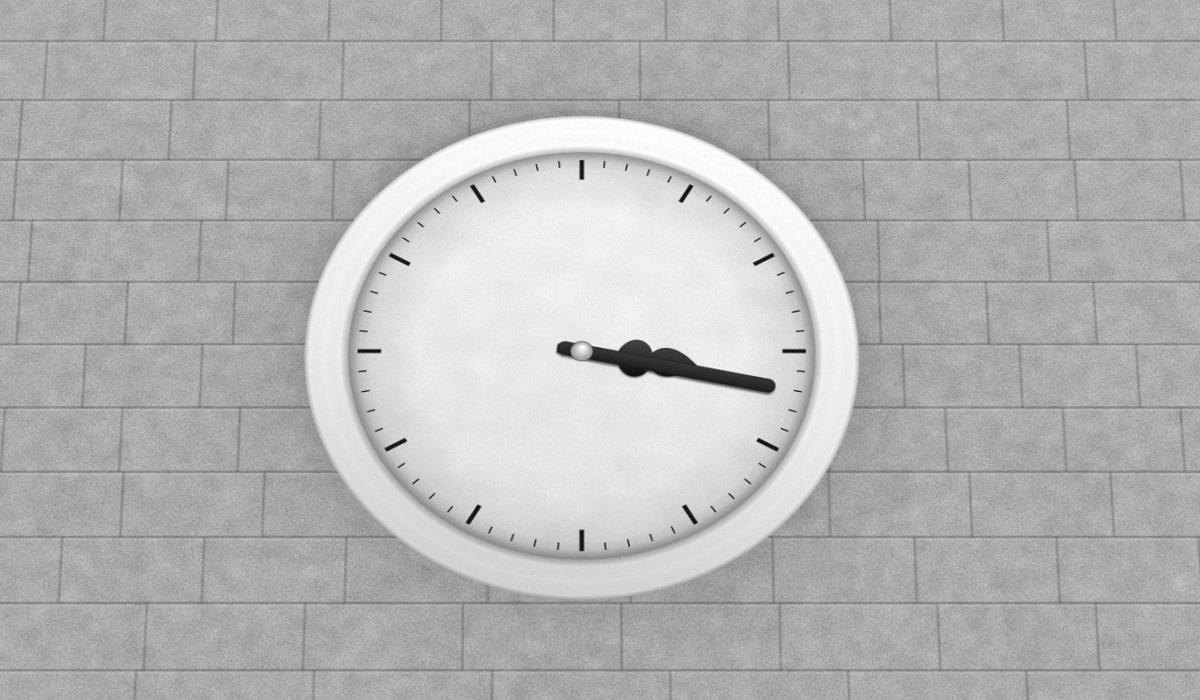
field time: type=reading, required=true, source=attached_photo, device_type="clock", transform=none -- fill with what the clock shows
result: 3:17
